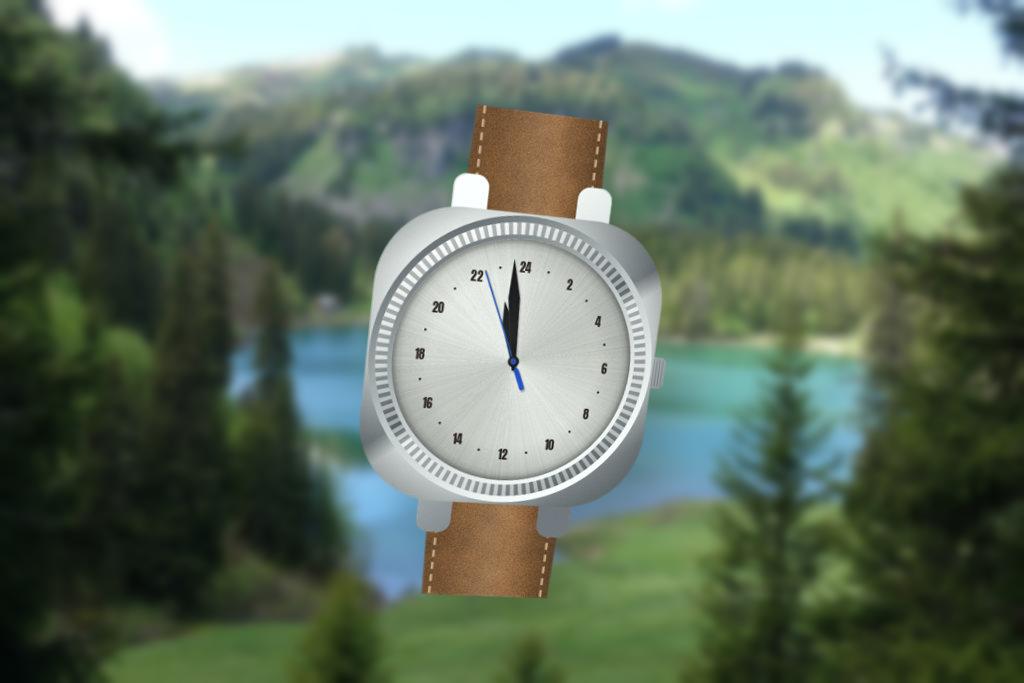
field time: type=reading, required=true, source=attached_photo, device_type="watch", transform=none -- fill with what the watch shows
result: 22:58:56
